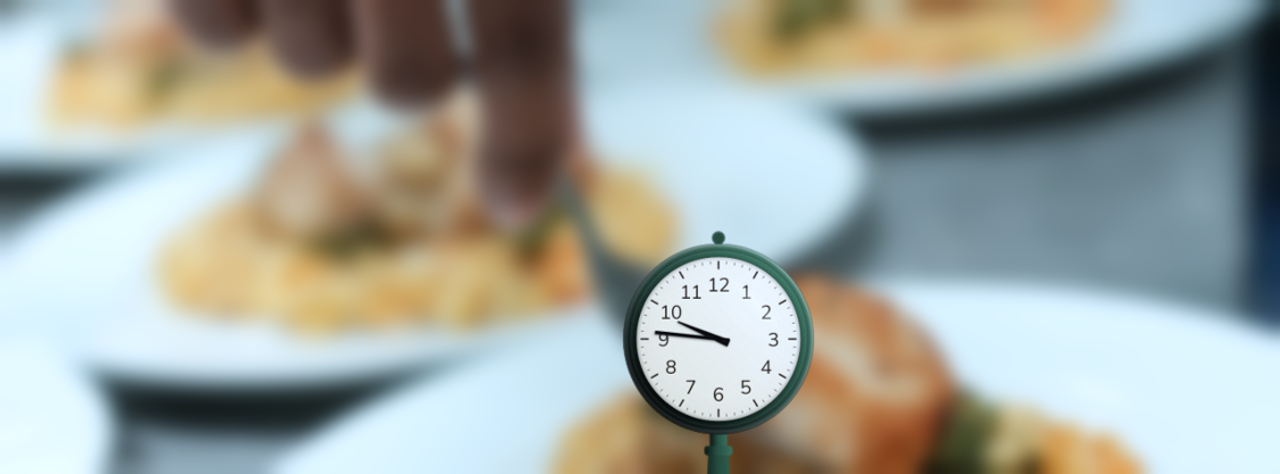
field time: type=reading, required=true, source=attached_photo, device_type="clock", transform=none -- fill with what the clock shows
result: 9:46
